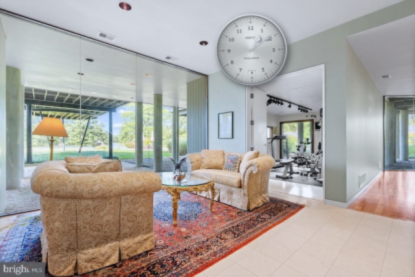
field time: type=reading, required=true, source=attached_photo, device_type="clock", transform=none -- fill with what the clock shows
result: 1:09
